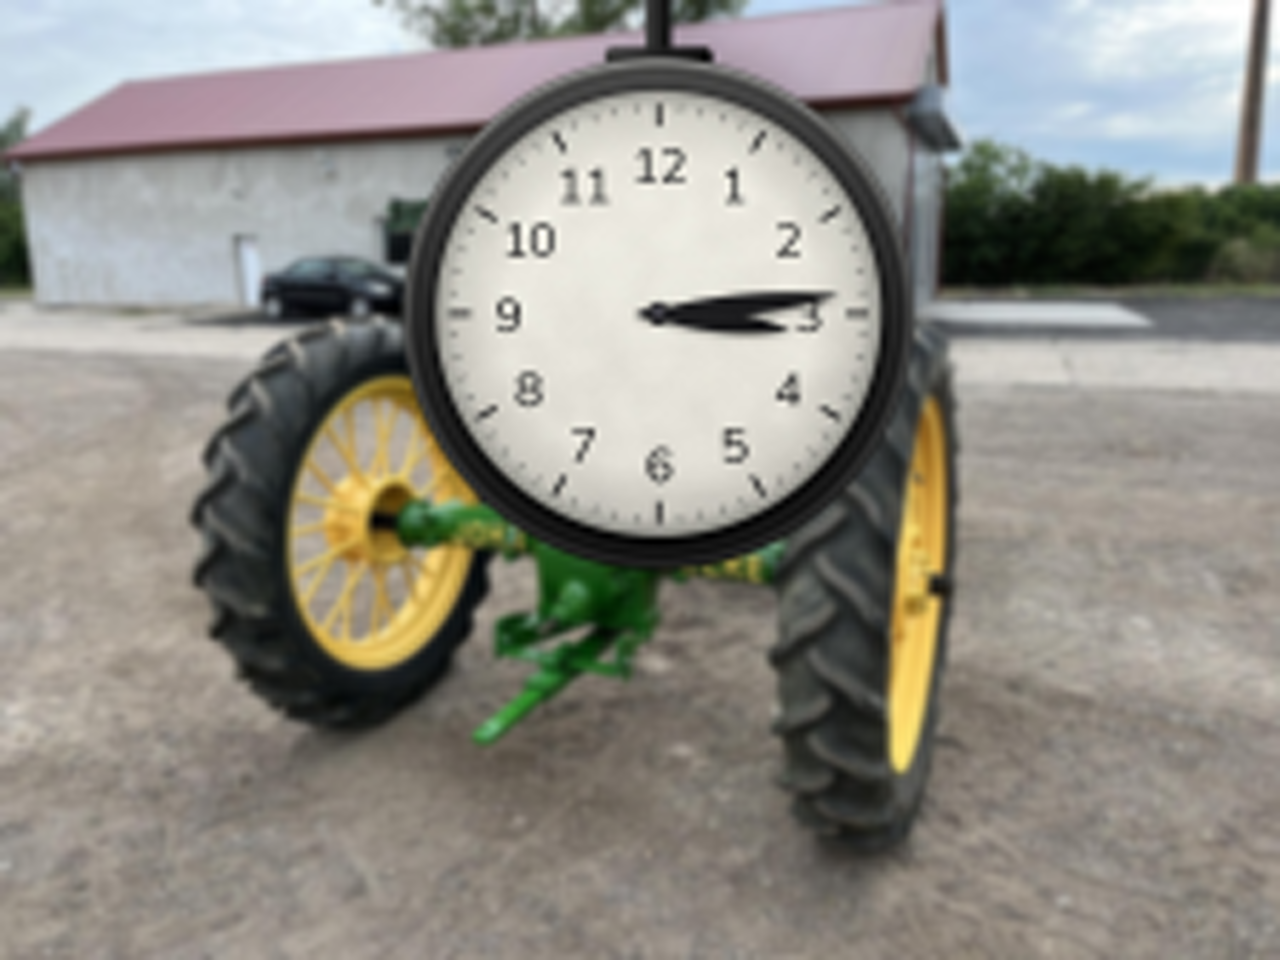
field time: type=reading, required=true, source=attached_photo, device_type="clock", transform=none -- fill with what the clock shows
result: 3:14
